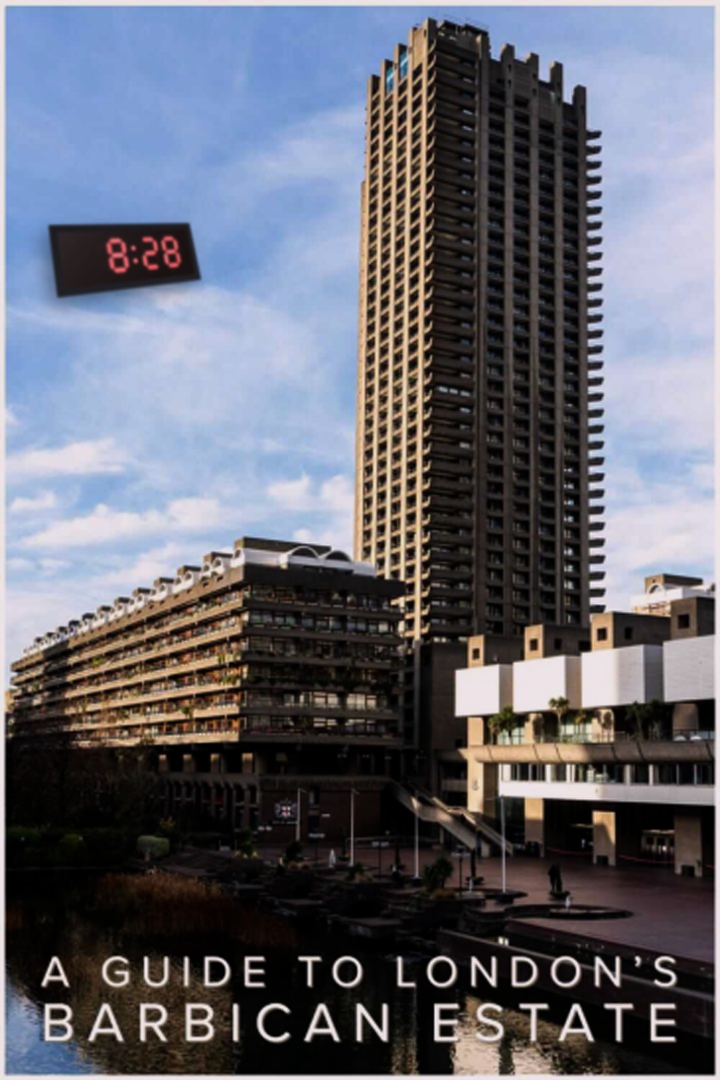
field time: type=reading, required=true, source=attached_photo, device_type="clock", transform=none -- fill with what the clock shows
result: 8:28
